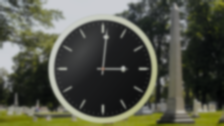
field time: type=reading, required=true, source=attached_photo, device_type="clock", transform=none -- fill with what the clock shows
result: 3:01
